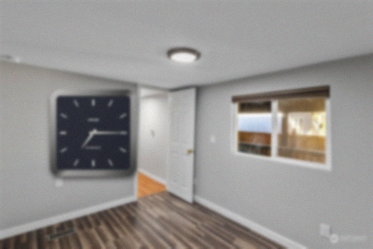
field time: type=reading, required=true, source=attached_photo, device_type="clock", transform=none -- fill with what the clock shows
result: 7:15
